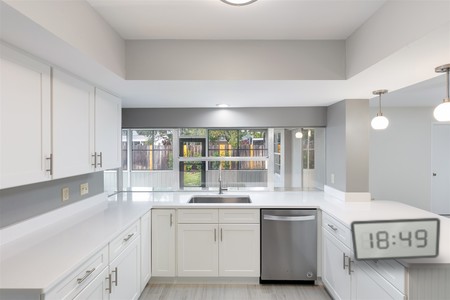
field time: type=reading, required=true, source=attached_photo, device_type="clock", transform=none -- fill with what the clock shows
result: 18:49
